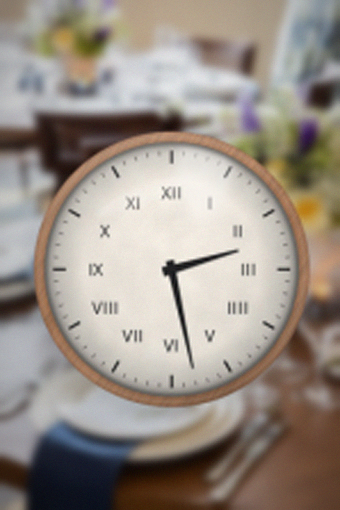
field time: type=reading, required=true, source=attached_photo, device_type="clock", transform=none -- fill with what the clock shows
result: 2:28
